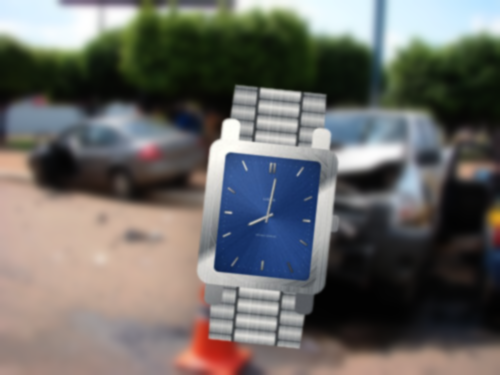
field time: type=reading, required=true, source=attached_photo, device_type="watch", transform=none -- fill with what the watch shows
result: 8:01
